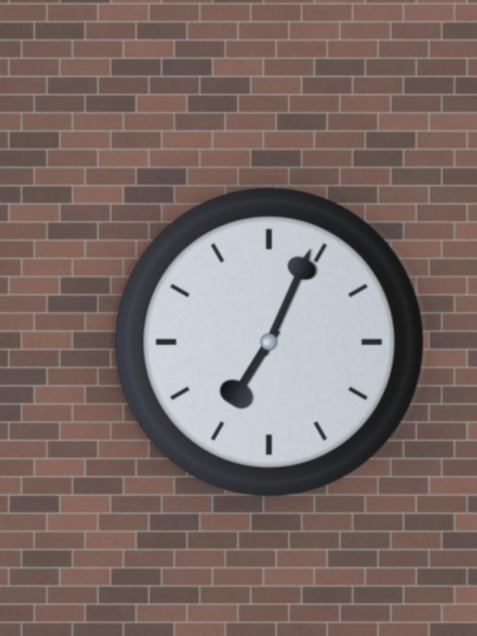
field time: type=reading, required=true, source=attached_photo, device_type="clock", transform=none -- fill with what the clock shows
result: 7:04
